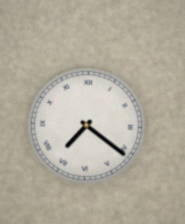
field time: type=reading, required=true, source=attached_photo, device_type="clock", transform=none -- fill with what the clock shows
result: 7:21
